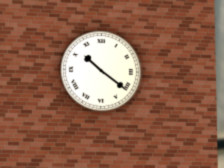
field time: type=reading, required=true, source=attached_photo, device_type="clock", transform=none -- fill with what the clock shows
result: 10:21
